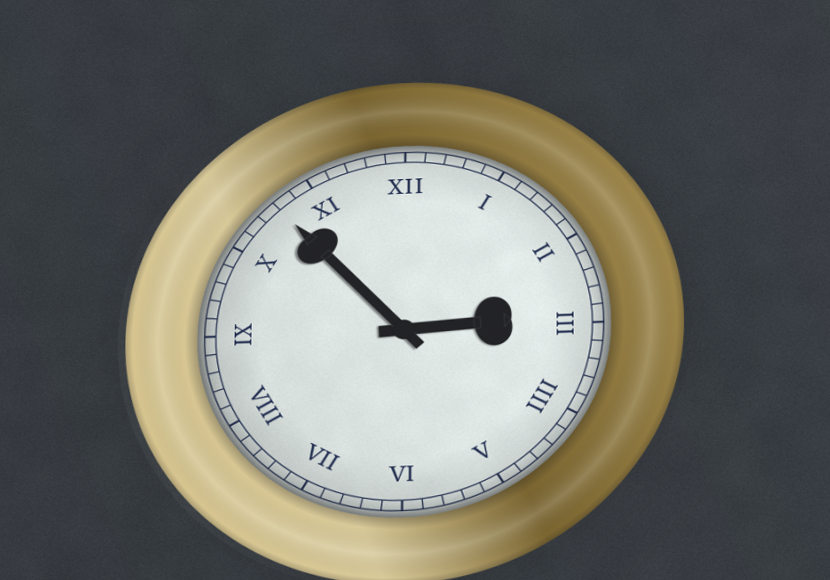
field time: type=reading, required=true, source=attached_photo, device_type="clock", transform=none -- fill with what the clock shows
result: 2:53
